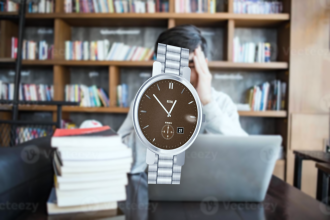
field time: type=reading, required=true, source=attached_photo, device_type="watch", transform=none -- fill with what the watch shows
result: 12:52
